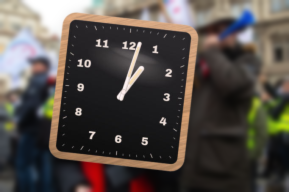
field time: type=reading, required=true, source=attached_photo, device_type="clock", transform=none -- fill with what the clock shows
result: 1:02
